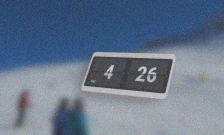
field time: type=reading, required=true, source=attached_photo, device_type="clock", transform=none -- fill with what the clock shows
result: 4:26
